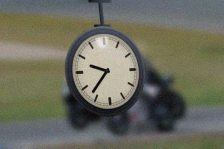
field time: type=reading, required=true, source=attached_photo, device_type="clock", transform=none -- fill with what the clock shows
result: 9:37
